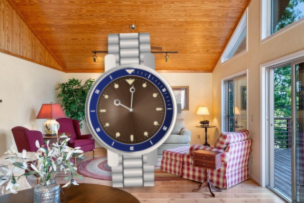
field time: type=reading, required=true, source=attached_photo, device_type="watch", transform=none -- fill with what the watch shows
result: 10:01
